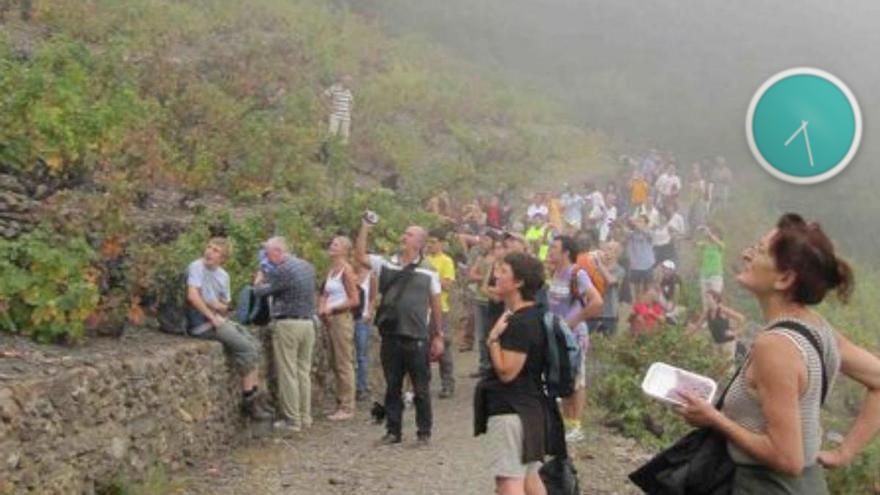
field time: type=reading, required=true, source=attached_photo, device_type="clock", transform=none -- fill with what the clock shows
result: 7:28
